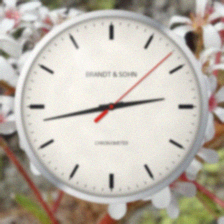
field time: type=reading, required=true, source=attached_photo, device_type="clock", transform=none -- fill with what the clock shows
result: 2:43:08
